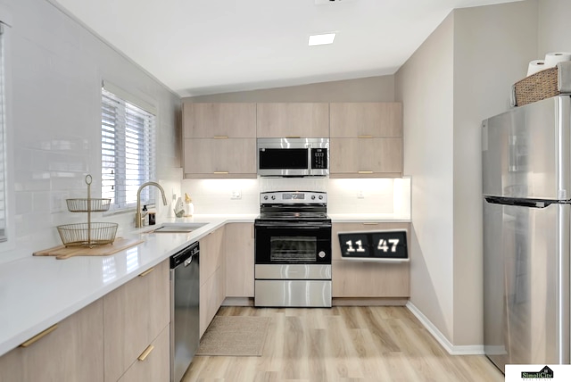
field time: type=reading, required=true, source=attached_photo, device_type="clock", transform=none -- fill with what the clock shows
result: 11:47
